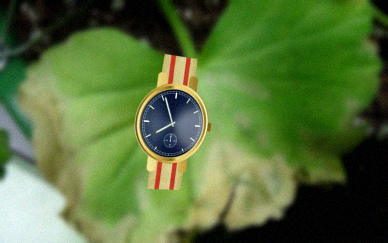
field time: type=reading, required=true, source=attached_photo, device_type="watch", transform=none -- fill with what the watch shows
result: 7:56
